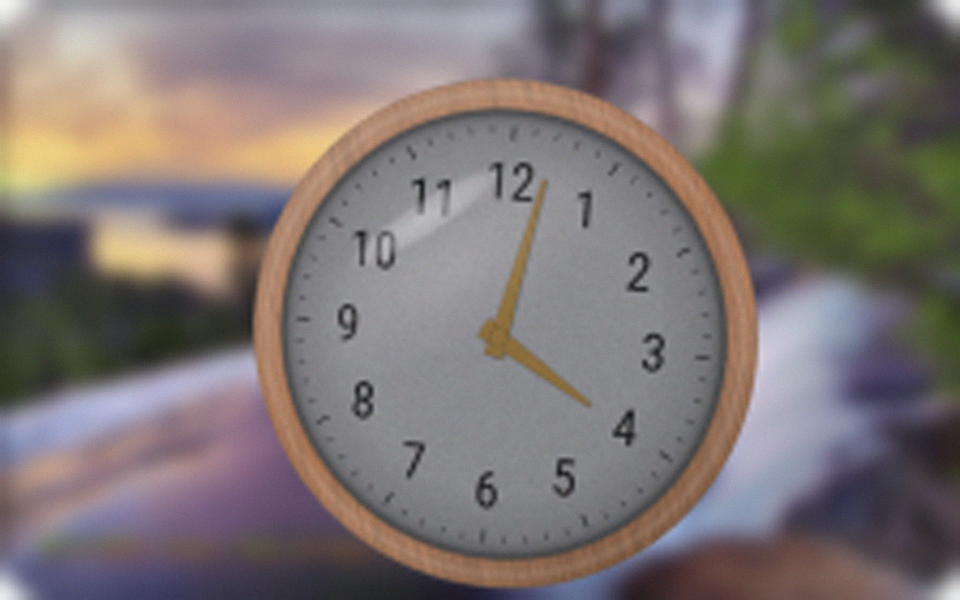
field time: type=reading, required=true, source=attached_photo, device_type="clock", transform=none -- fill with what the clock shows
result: 4:02
